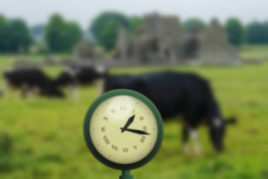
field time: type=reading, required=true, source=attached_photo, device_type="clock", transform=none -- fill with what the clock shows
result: 1:17
